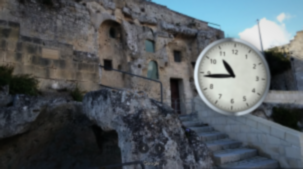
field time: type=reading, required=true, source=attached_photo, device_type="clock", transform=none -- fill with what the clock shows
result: 10:44
